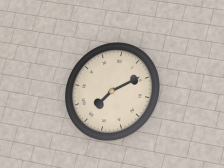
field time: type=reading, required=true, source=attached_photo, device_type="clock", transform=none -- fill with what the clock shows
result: 7:09
